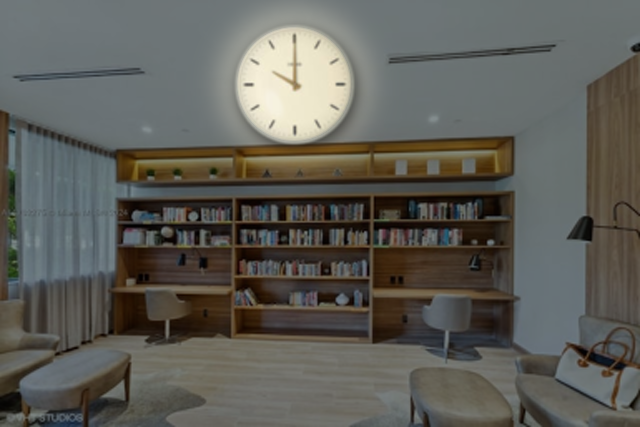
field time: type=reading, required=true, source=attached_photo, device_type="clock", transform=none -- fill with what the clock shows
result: 10:00
